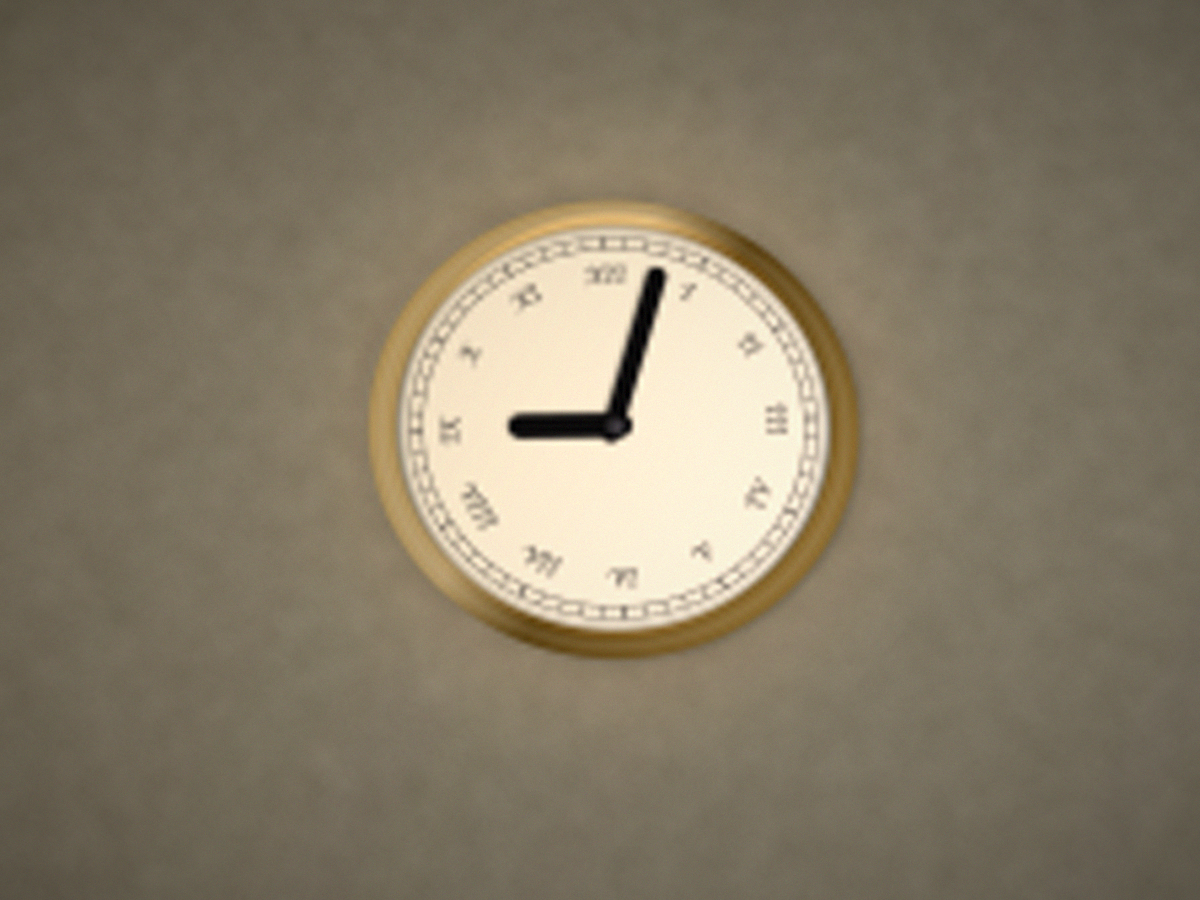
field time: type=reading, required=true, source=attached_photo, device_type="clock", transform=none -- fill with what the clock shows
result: 9:03
